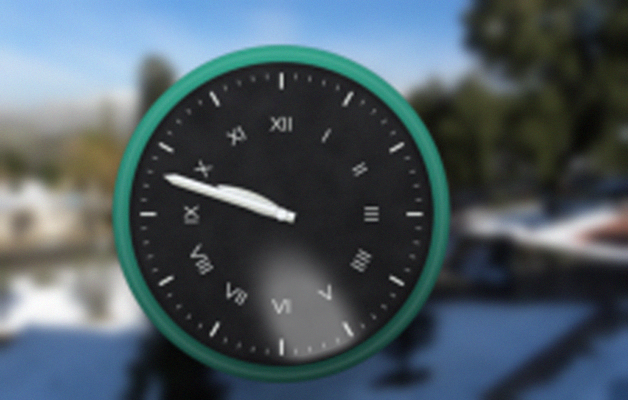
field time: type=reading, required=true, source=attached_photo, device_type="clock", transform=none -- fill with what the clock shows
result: 9:48
